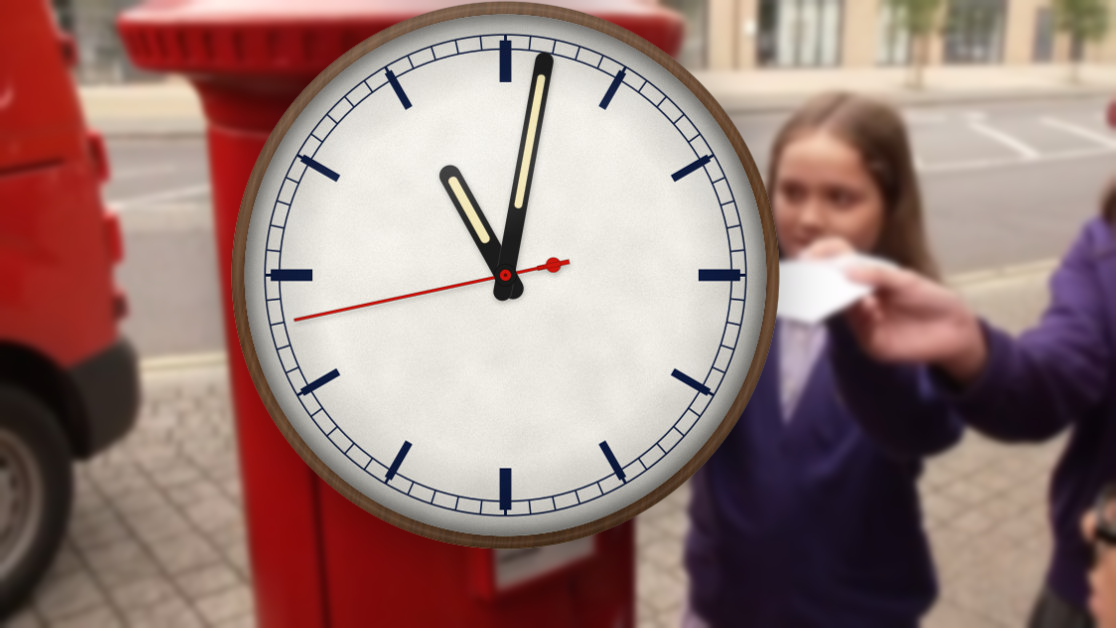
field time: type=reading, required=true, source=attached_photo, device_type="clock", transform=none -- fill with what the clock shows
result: 11:01:43
